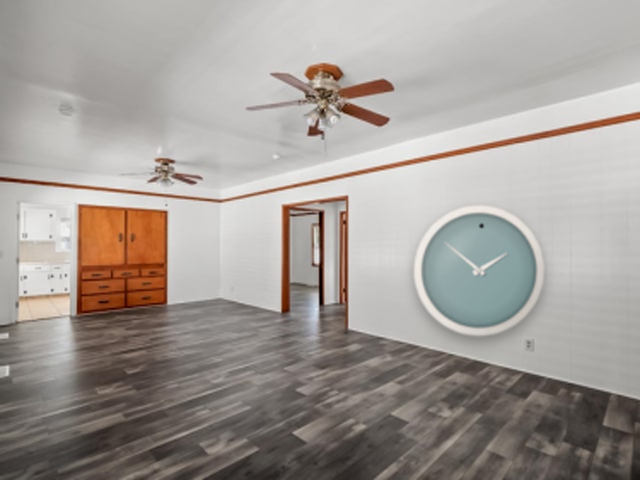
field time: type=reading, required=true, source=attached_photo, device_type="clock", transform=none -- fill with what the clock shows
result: 1:51
